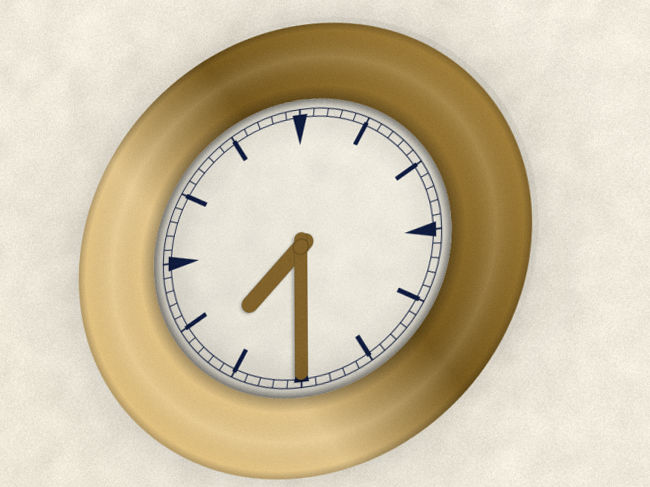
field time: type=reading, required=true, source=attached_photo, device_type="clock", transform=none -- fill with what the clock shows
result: 7:30
